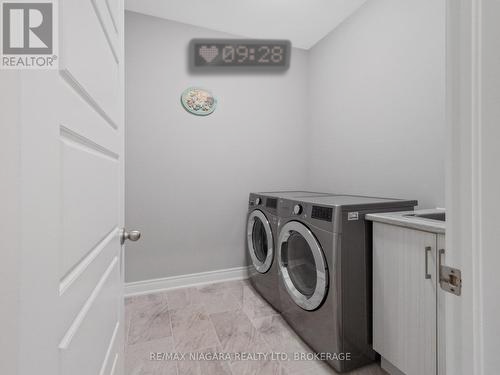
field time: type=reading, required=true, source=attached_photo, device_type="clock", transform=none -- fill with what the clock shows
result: 9:28
